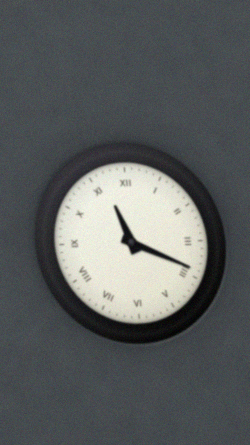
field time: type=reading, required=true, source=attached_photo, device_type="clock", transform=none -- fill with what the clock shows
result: 11:19
